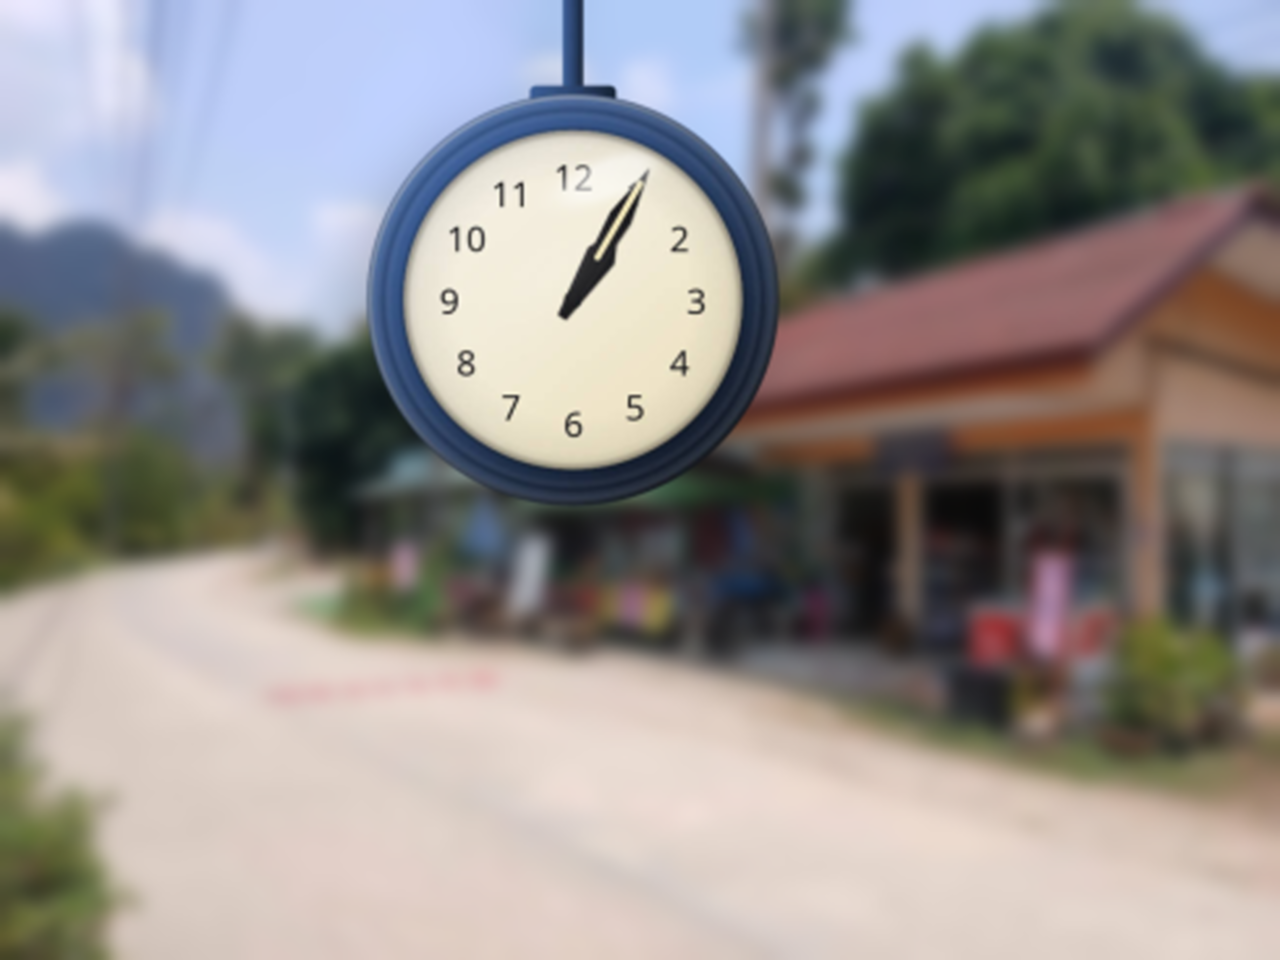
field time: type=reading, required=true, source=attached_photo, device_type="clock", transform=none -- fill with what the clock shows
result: 1:05
